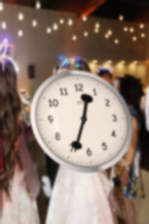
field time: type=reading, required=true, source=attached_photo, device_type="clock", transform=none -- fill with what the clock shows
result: 12:34
